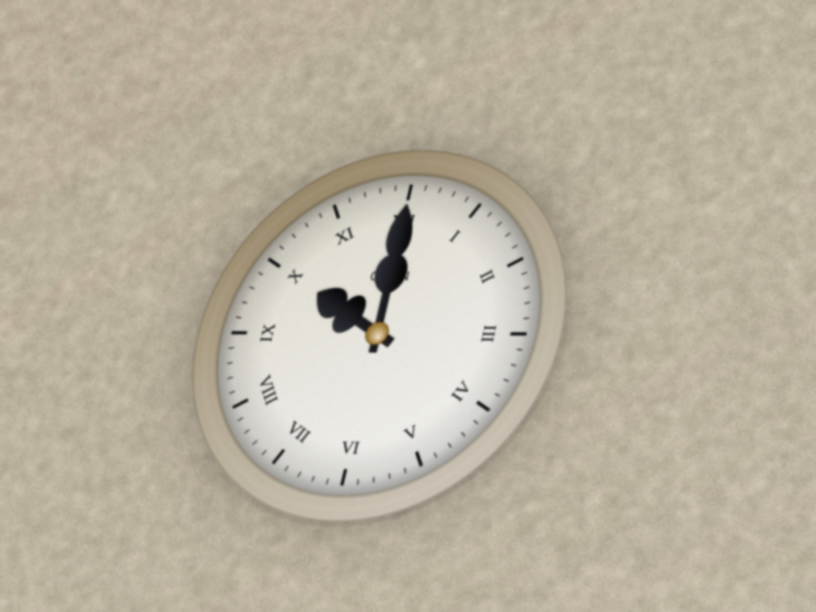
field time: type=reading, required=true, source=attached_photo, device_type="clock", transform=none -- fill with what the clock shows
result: 10:00
